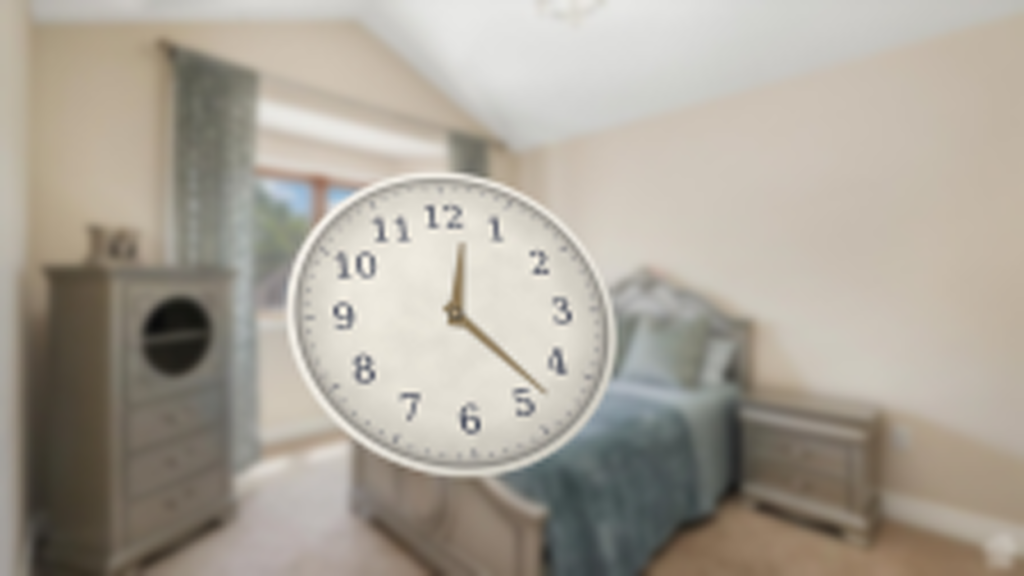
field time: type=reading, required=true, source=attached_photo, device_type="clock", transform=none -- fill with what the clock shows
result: 12:23
